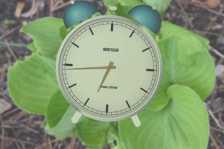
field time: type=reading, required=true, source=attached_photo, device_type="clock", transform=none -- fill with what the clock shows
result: 6:44
